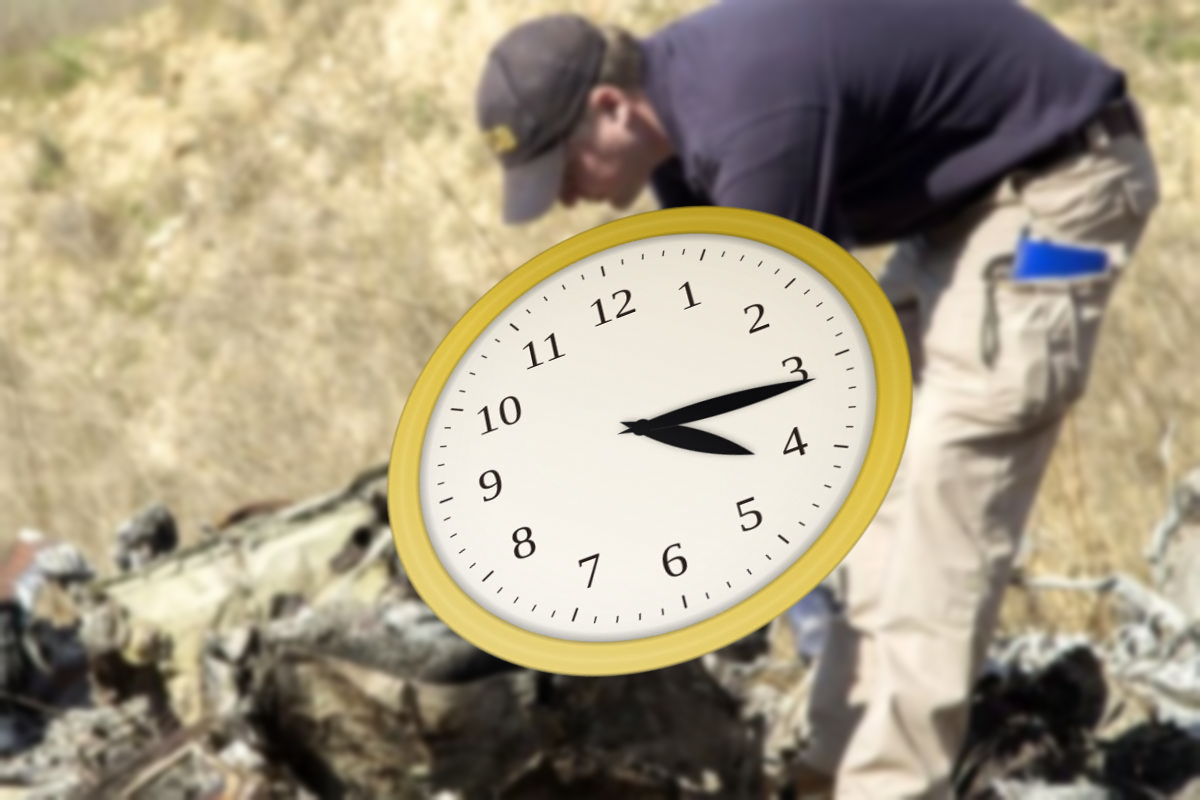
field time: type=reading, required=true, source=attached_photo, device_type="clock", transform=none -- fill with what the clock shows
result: 4:16
